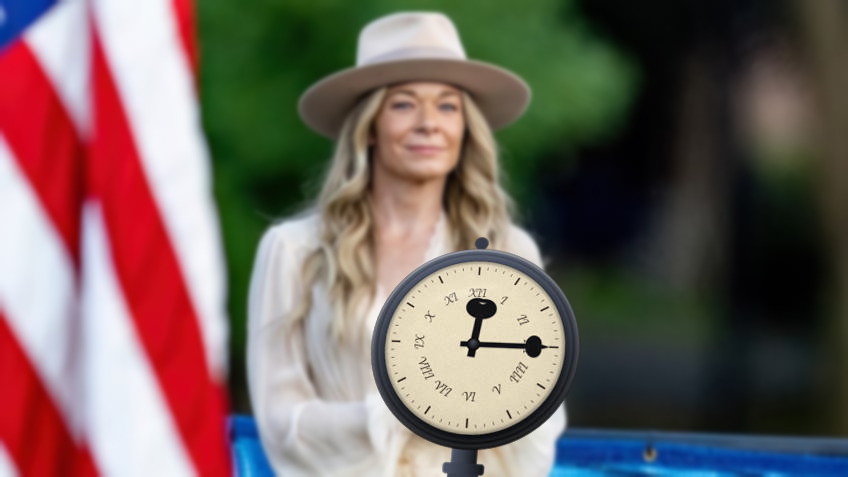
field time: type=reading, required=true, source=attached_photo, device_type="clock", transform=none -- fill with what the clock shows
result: 12:15
